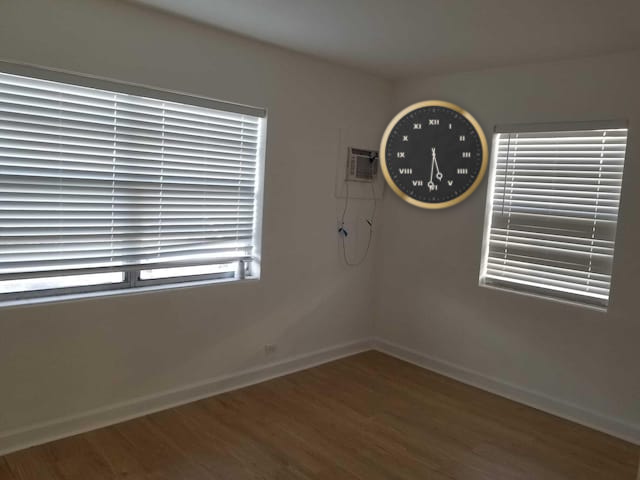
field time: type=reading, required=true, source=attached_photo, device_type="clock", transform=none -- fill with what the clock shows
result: 5:31
